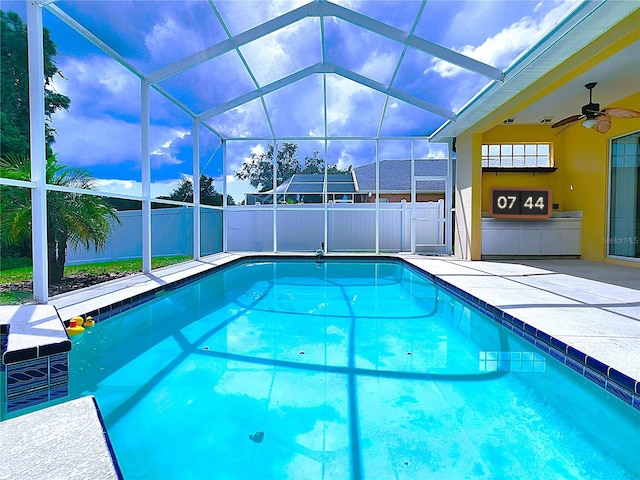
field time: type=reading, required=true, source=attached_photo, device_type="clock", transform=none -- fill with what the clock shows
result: 7:44
